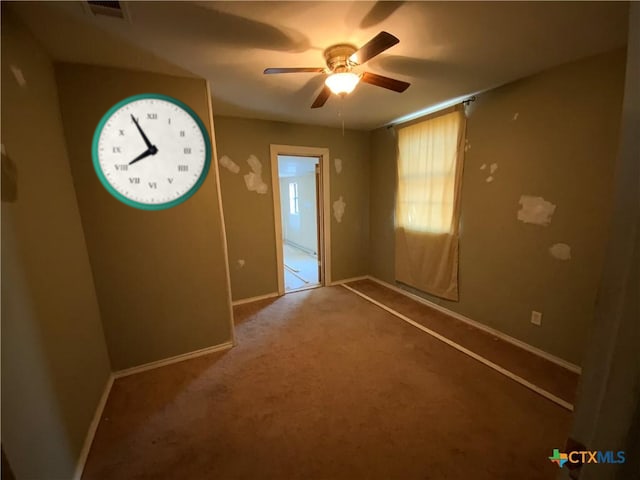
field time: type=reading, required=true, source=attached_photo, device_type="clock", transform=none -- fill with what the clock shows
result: 7:55
